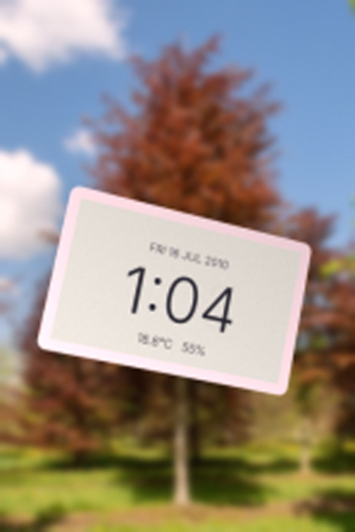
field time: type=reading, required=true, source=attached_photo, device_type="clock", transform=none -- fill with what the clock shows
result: 1:04
